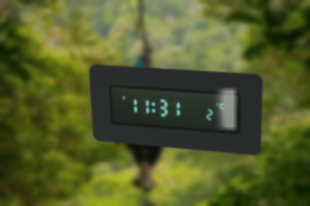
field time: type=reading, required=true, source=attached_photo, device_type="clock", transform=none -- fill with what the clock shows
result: 11:31
